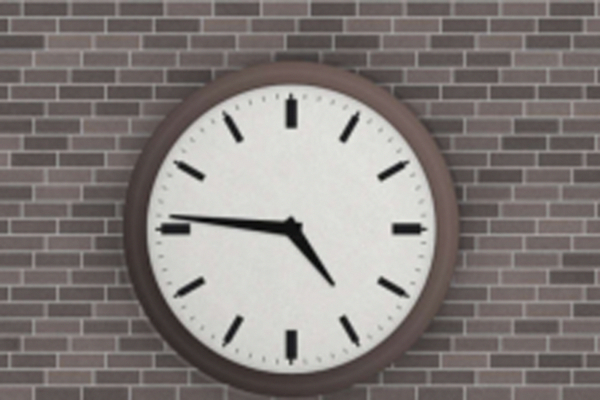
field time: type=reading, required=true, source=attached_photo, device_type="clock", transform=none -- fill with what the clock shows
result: 4:46
